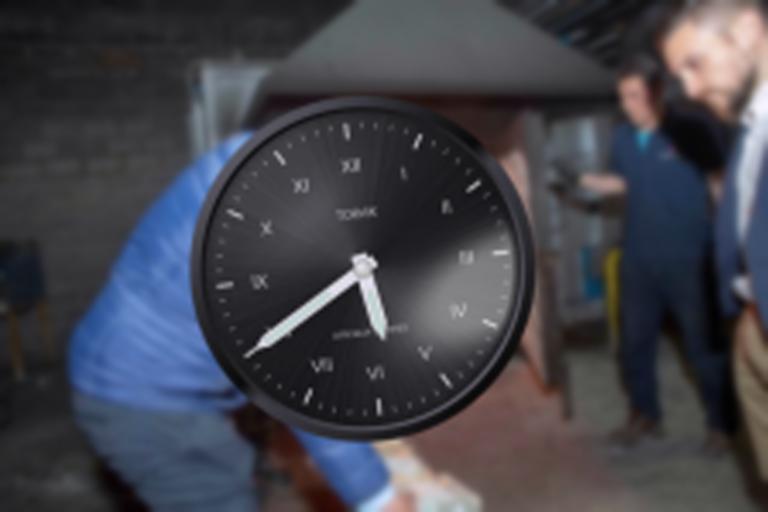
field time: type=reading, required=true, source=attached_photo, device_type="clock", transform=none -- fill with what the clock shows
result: 5:40
